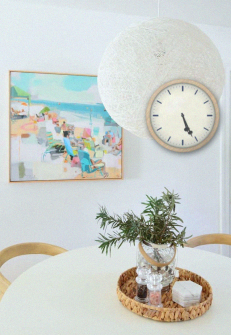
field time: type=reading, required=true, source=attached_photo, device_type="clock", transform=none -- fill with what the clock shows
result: 5:26
